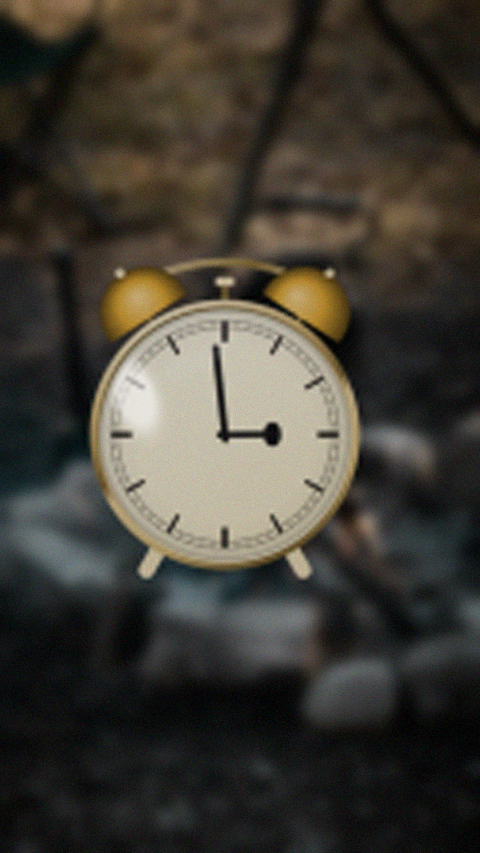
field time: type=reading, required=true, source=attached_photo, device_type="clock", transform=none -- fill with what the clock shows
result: 2:59
